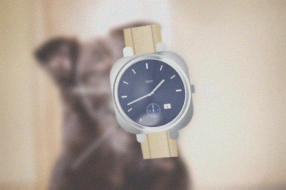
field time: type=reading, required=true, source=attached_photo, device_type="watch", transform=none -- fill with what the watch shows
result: 1:42
